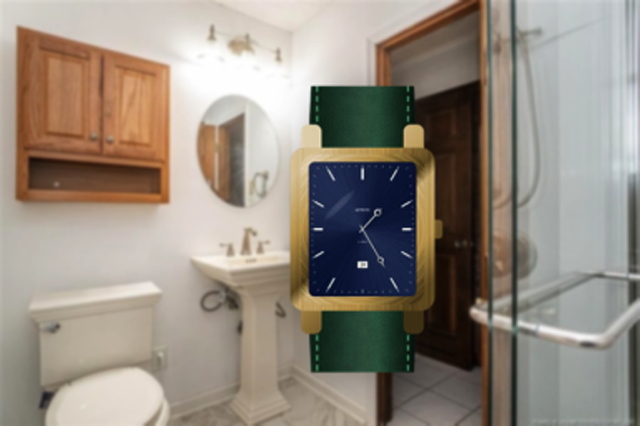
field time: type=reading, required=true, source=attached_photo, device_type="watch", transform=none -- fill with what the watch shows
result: 1:25
